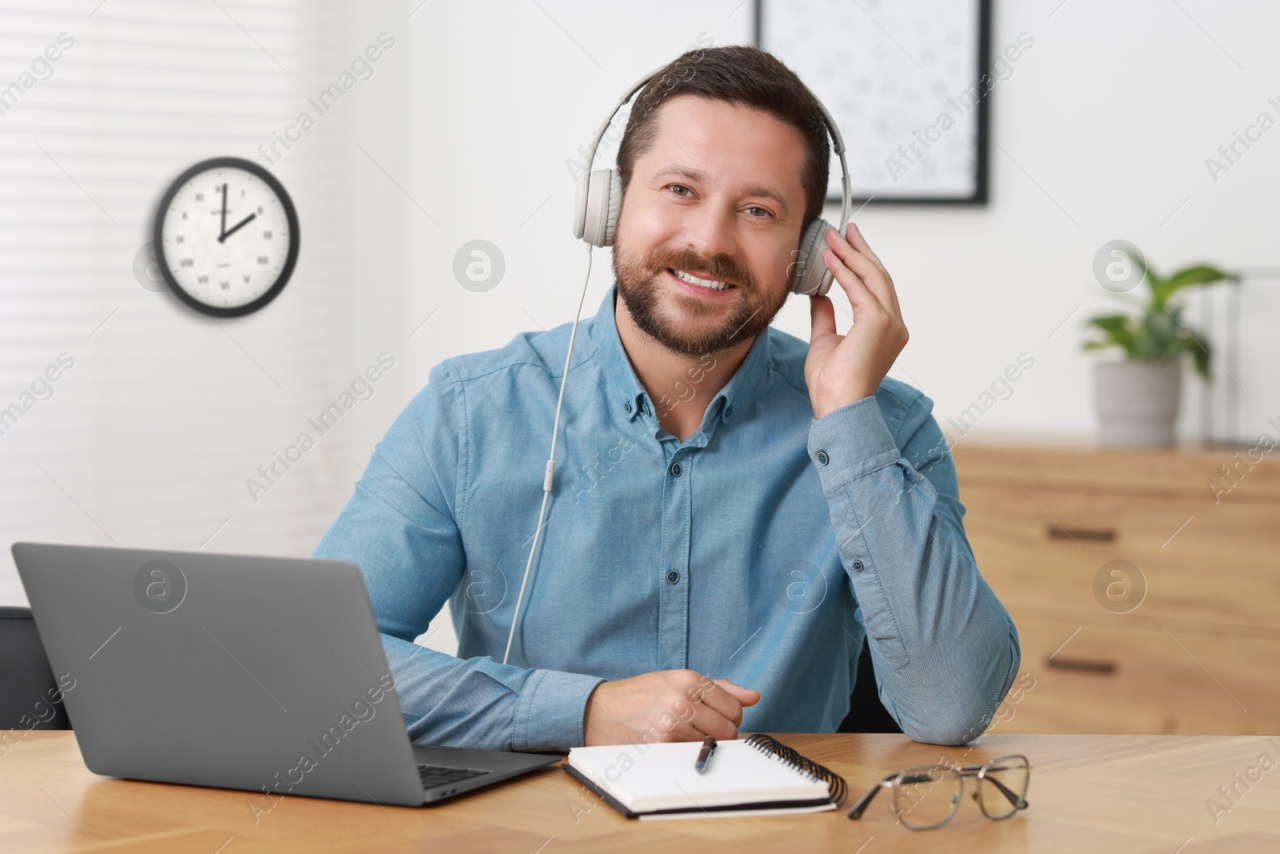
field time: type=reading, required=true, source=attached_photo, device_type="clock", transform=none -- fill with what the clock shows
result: 2:01
